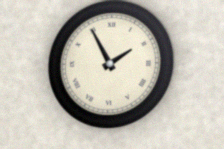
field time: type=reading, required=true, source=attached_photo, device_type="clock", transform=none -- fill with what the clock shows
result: 1:55
